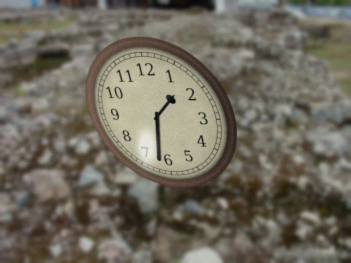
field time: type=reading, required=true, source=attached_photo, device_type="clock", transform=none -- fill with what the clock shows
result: 1:32
